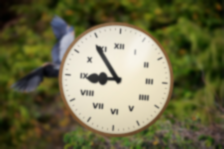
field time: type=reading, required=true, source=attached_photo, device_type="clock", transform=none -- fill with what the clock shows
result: 8:54
